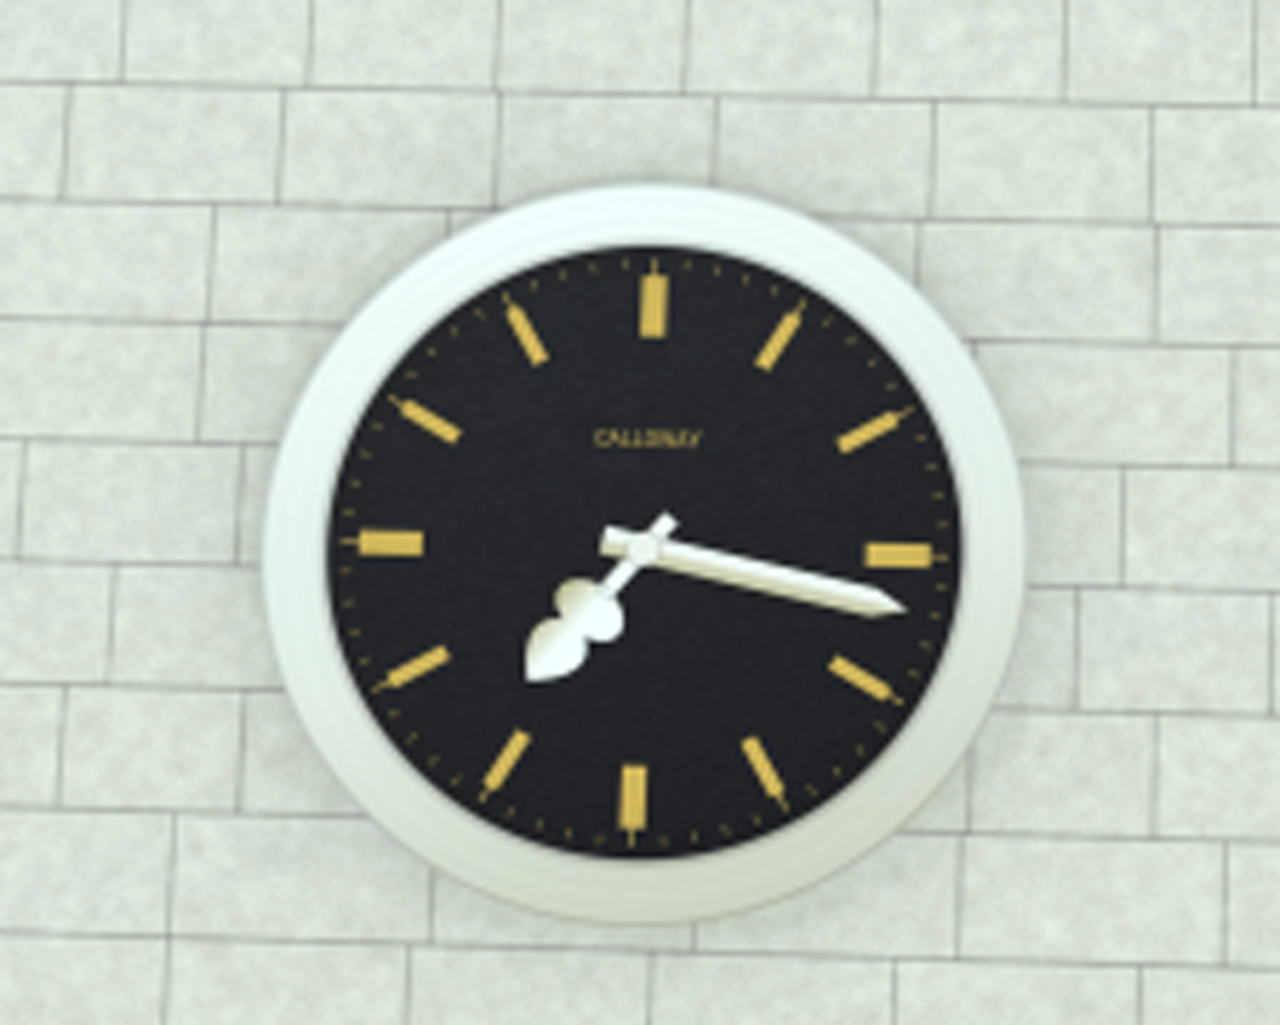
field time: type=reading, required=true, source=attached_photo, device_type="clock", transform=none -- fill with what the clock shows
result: 7:17
